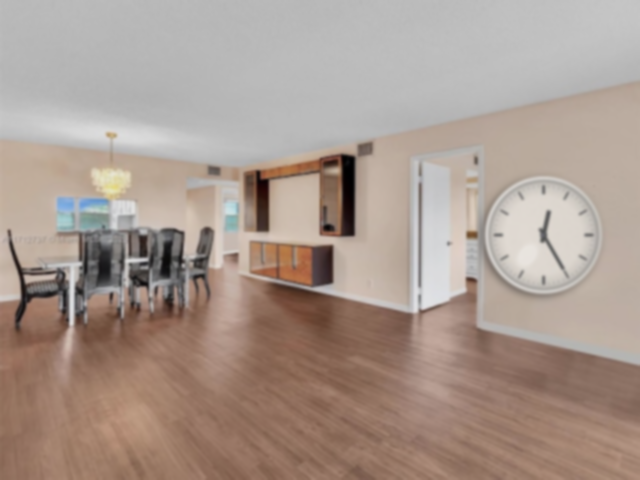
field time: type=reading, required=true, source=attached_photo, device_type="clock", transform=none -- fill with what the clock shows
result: 12:25
